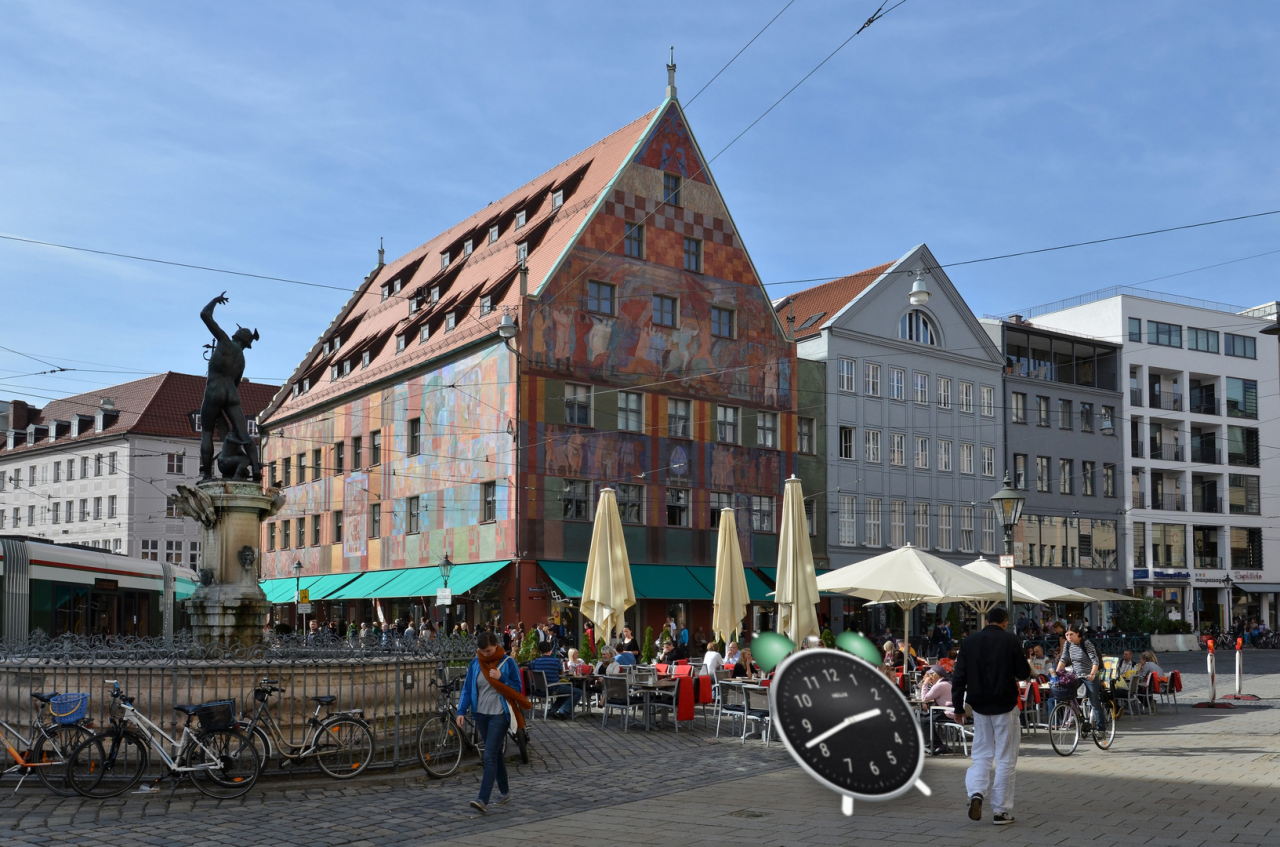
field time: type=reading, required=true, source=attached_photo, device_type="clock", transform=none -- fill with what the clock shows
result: 2:42
